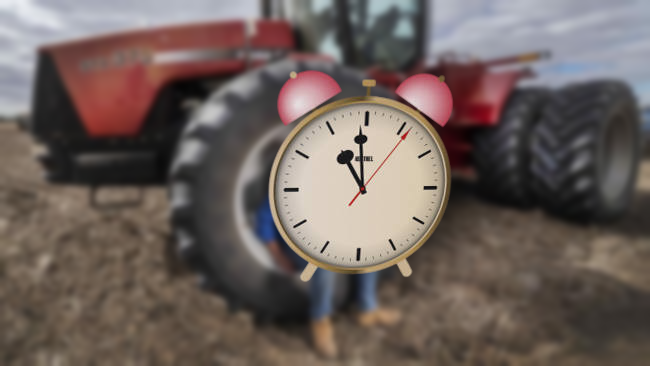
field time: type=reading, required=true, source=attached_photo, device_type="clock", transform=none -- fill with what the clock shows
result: 10:59:06
